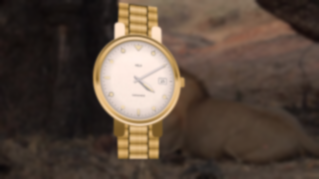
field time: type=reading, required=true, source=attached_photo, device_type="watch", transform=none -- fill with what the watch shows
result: 4:10
